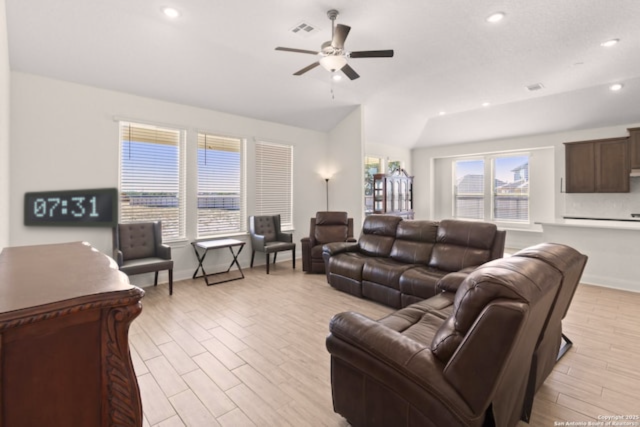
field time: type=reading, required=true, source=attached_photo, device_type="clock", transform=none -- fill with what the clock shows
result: 7:31
